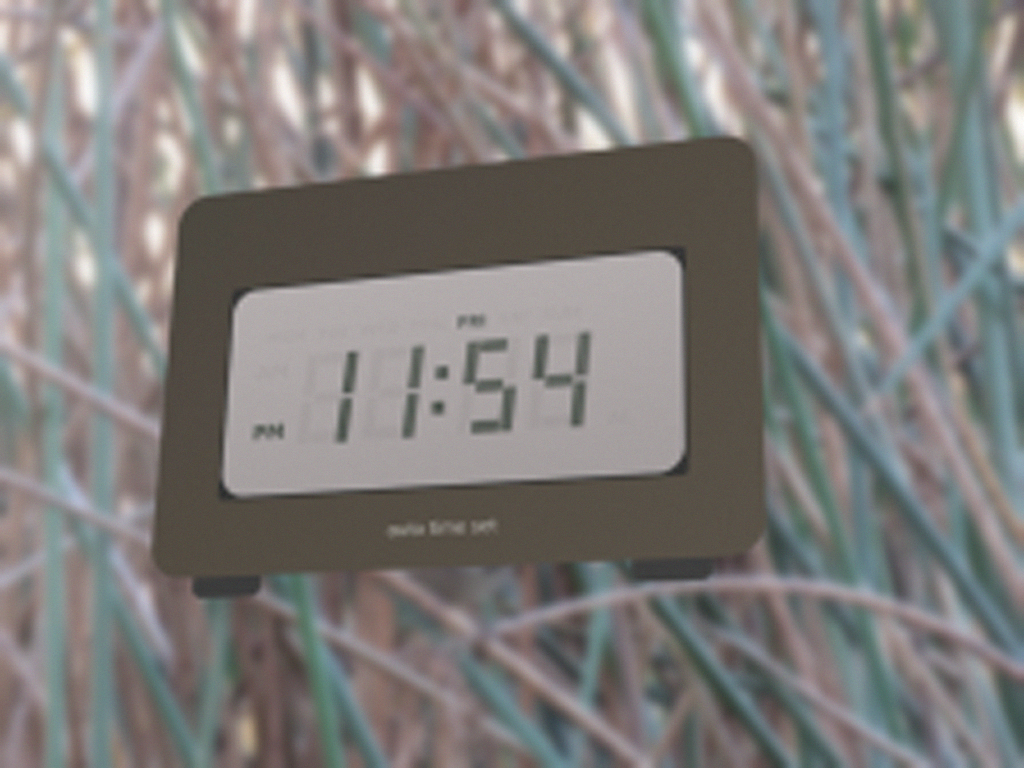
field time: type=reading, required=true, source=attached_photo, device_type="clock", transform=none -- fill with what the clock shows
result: 11:54
